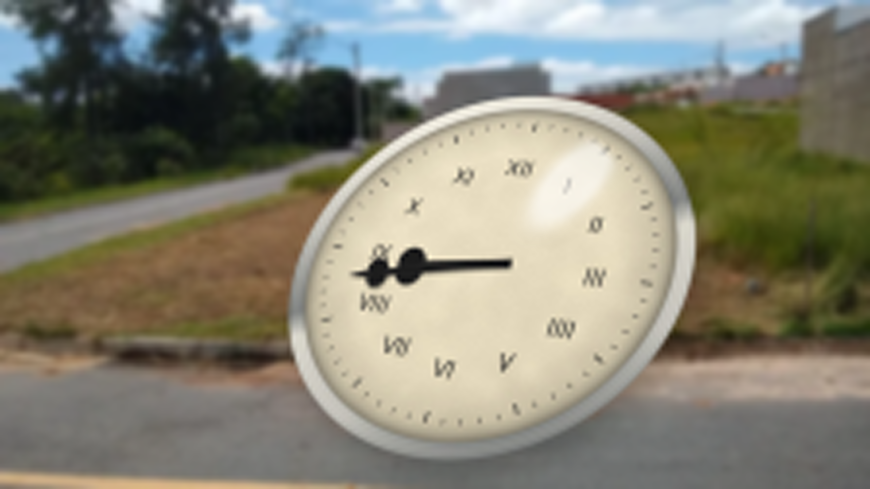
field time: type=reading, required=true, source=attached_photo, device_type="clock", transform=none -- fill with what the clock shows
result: 8:43
